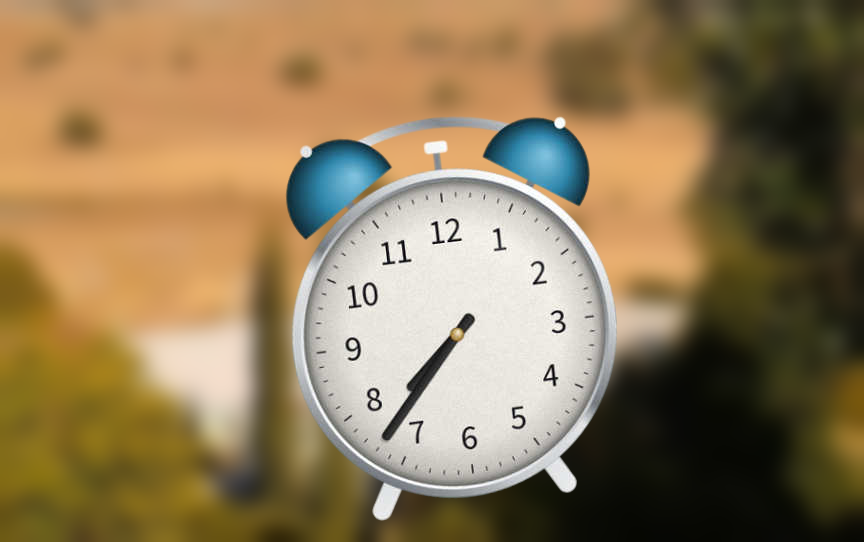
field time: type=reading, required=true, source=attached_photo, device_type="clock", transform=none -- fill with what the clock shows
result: 7:37
